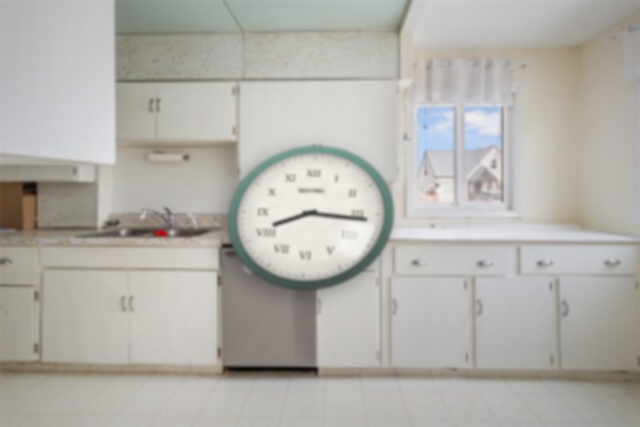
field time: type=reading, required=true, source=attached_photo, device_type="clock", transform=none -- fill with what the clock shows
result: 8:16
